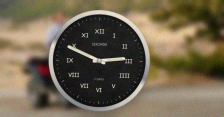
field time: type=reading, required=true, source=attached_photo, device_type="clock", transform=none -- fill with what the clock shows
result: 2:49
